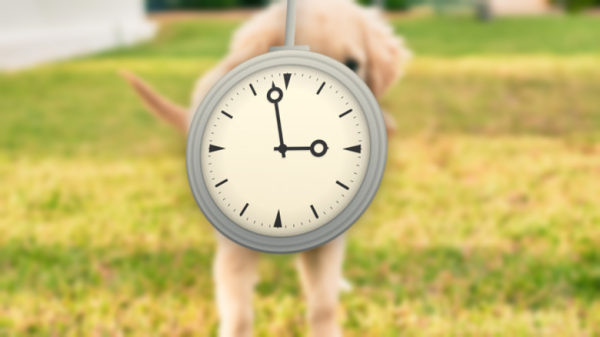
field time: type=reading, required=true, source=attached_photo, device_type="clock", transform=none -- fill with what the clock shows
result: 2:58
